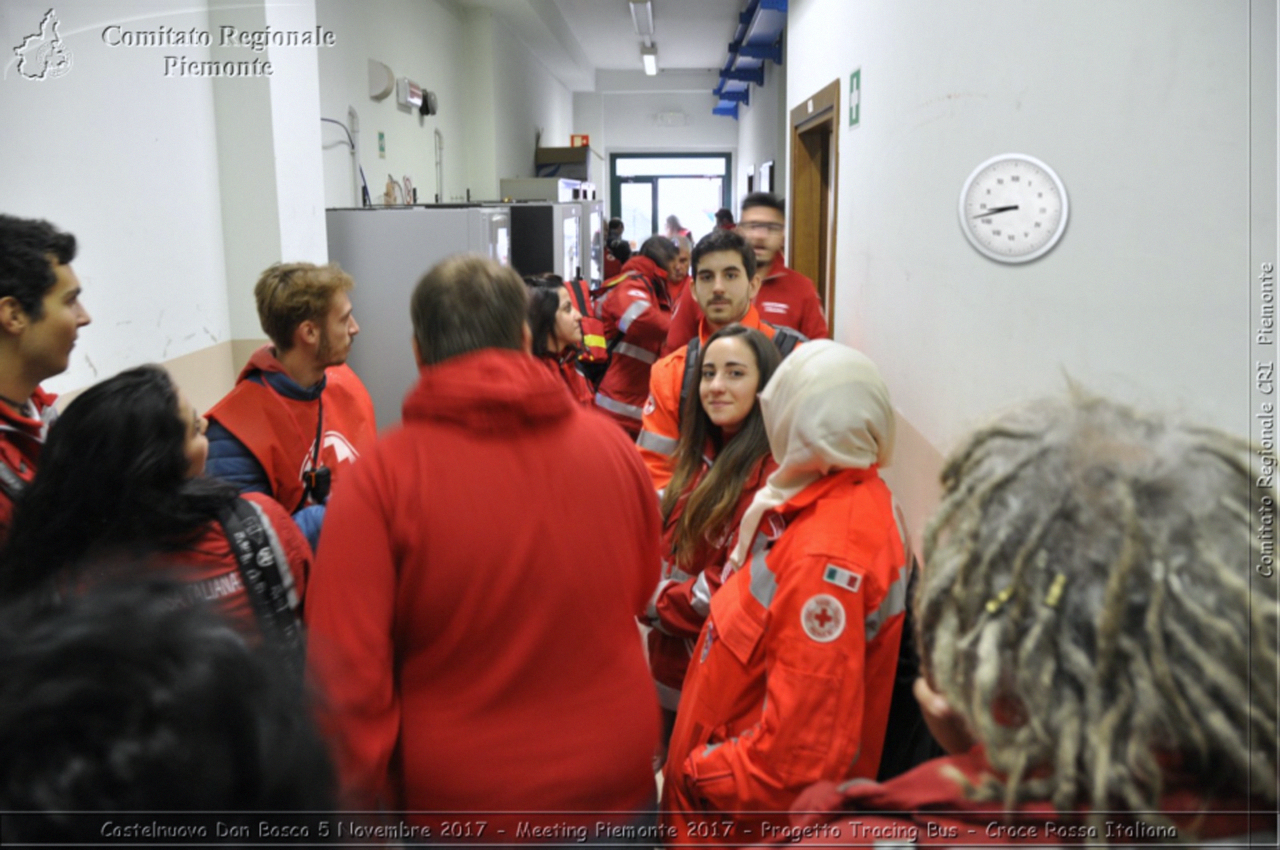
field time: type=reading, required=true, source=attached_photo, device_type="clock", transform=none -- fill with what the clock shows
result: 8:42
